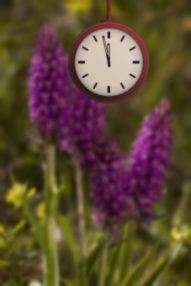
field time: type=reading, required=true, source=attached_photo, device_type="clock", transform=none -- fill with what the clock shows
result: 11:58
